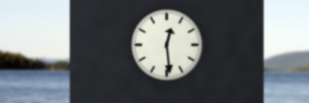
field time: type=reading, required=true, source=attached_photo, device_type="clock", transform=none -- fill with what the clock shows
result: 12:29
